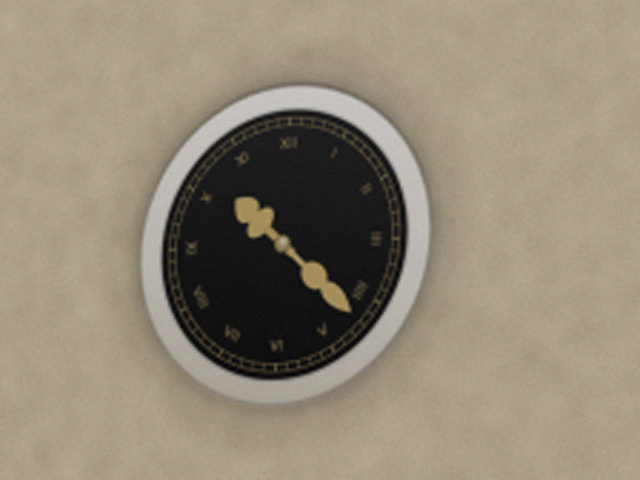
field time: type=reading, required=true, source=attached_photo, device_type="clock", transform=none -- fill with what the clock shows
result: 10:22
